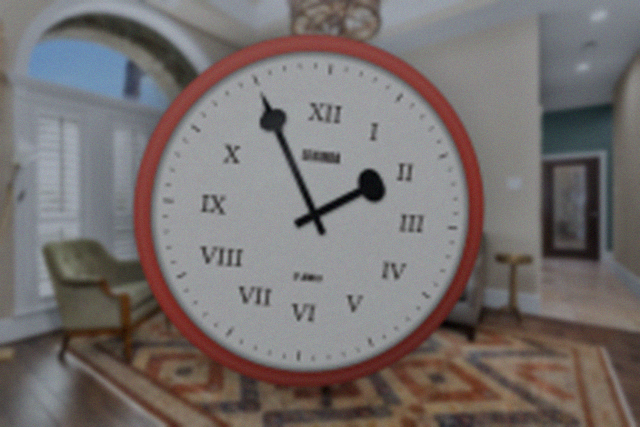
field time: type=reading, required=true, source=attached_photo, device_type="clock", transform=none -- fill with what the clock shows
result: 1:55
